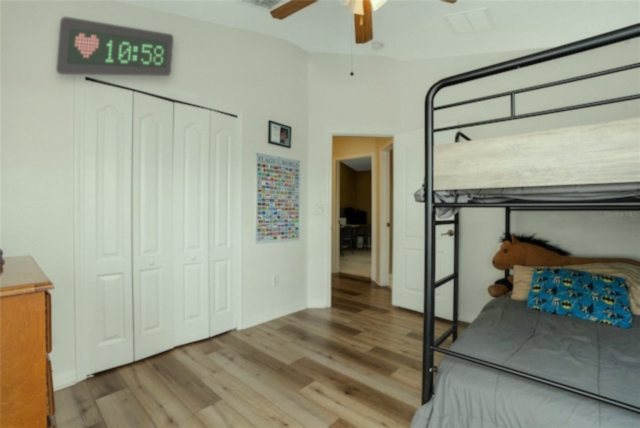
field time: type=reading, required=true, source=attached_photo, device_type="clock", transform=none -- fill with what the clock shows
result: 10:58
